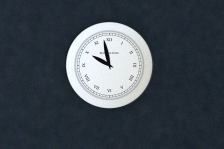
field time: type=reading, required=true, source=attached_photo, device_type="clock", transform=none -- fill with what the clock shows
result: 9:58
